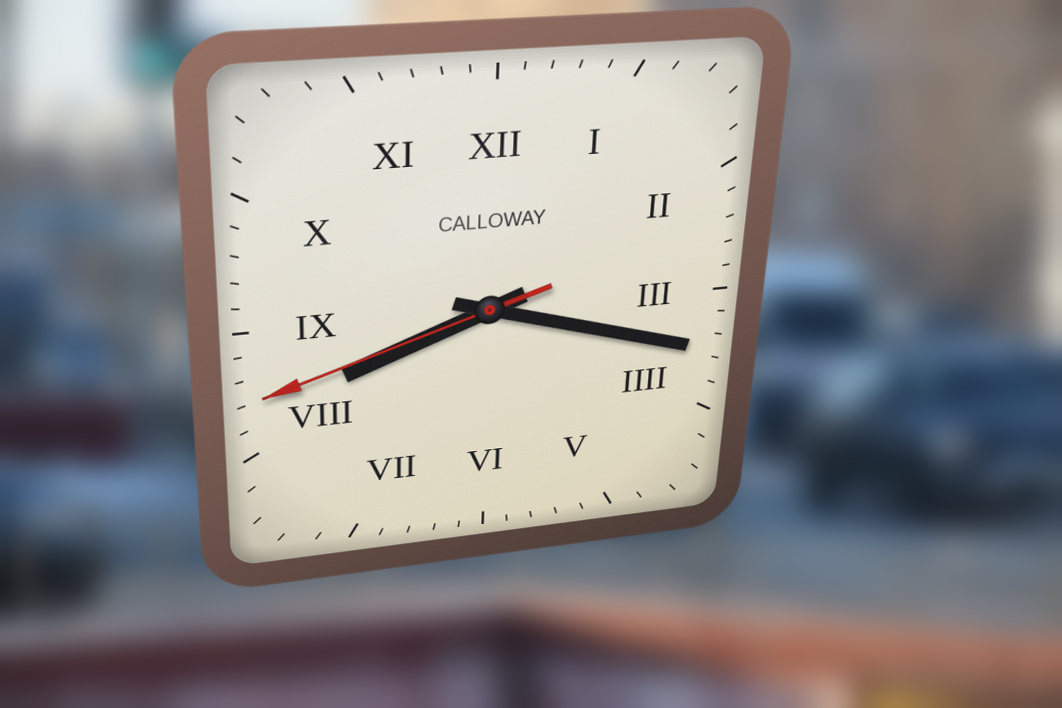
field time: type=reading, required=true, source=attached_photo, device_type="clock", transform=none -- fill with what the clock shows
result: 8:17:42
